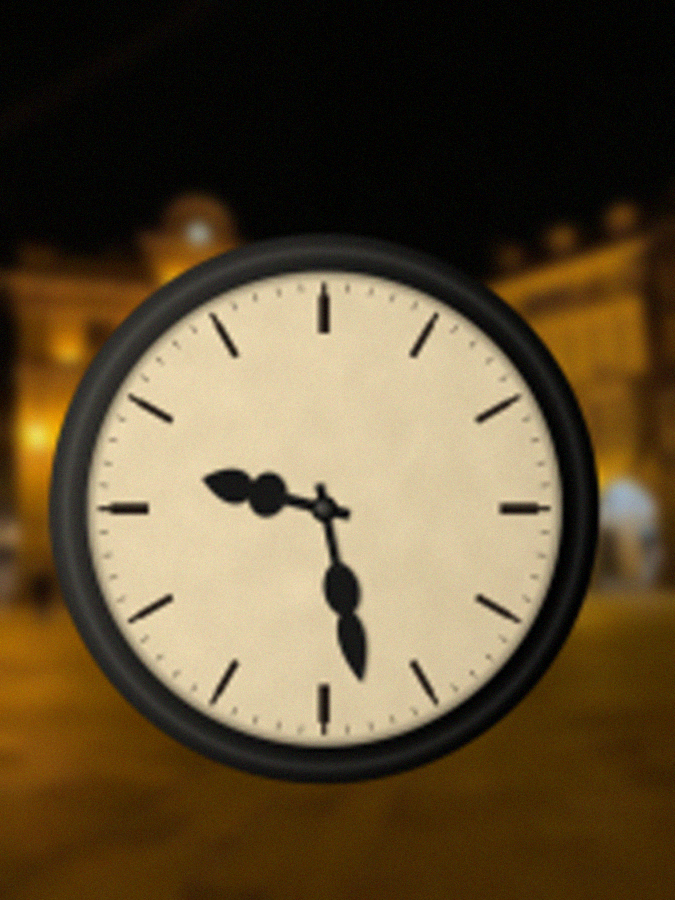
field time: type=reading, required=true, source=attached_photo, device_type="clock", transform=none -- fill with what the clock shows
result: 9:28
